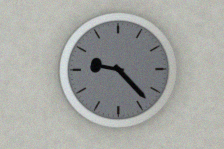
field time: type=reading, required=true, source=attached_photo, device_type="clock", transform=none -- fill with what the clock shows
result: 9:23
